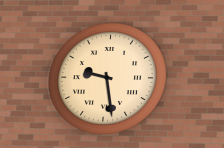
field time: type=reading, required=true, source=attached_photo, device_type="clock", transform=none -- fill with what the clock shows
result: 9:28
